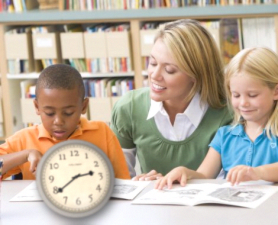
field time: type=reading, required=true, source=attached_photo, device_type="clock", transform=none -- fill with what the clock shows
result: 2:39
